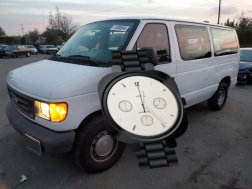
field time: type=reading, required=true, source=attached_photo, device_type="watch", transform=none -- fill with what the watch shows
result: 12:24
